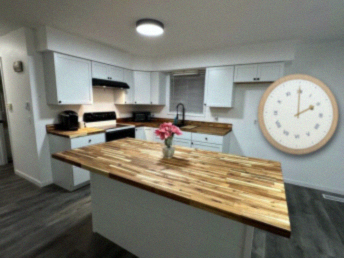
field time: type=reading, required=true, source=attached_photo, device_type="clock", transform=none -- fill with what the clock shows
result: 2:00
